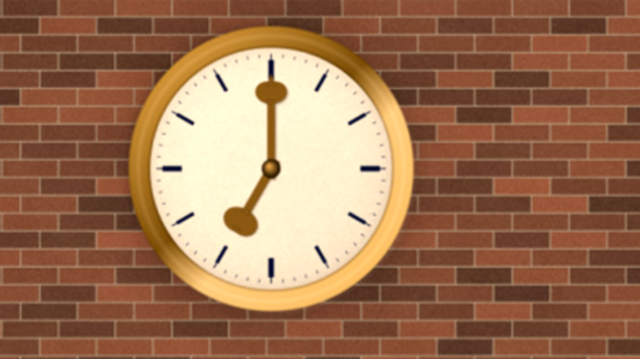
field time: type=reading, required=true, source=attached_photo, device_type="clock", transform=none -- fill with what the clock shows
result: 7:00
